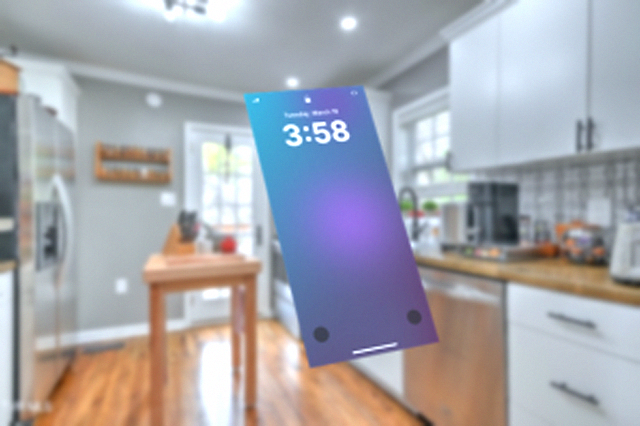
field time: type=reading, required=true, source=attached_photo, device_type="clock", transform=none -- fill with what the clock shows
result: 3:58
